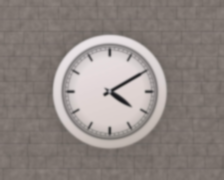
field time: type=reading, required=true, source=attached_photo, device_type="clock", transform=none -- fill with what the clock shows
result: 4:10
